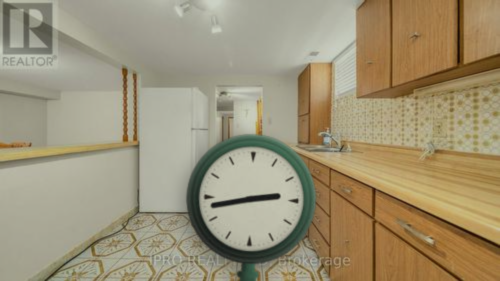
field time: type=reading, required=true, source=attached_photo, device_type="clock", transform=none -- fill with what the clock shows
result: 2:43
